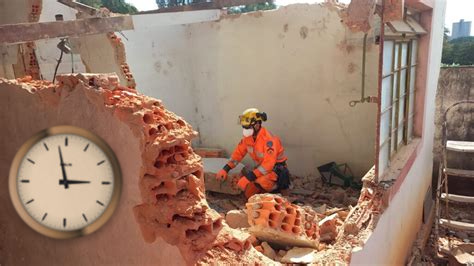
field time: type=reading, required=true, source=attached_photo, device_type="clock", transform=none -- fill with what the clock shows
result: 2:58
